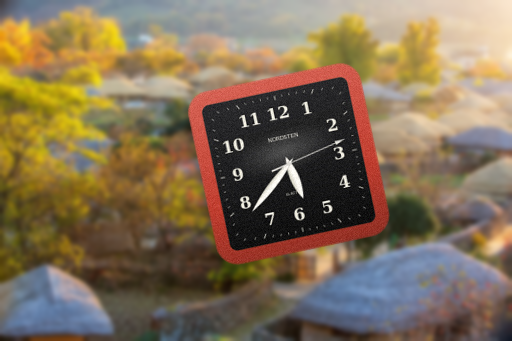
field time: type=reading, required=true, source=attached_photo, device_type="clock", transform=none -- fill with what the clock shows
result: 5:38:13
